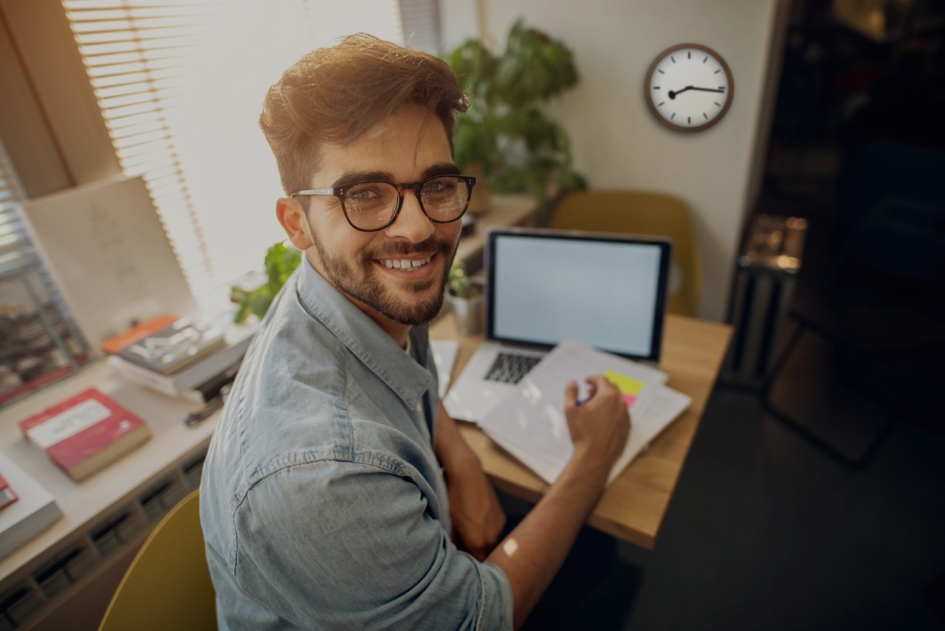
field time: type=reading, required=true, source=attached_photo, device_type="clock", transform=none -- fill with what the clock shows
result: 8:16
